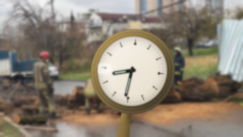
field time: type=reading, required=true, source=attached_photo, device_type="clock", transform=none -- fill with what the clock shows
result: 8:31
